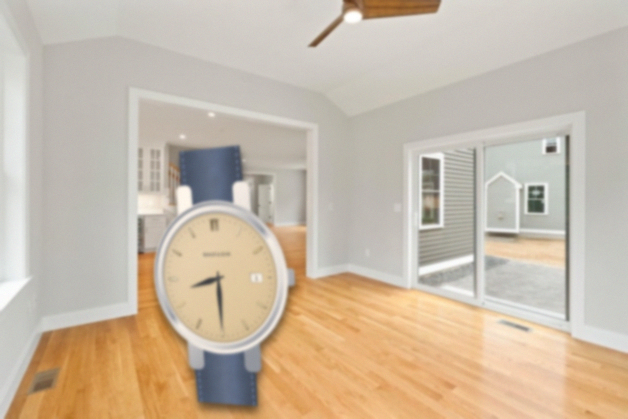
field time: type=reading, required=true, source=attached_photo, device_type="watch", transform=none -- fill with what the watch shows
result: 8:30
